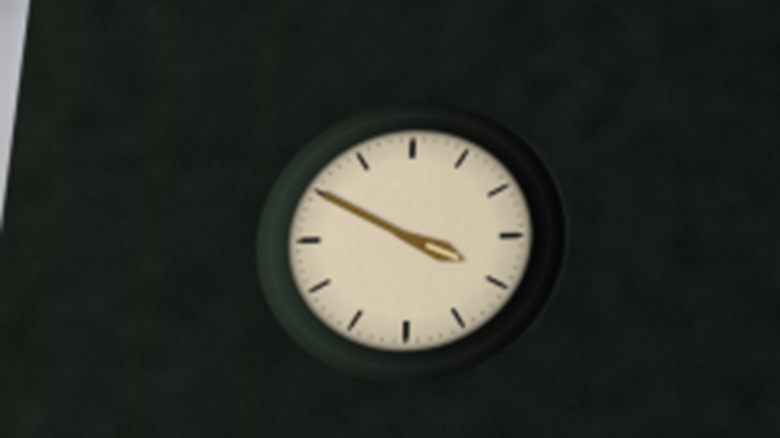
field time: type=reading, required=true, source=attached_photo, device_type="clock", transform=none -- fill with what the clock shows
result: 3:50
